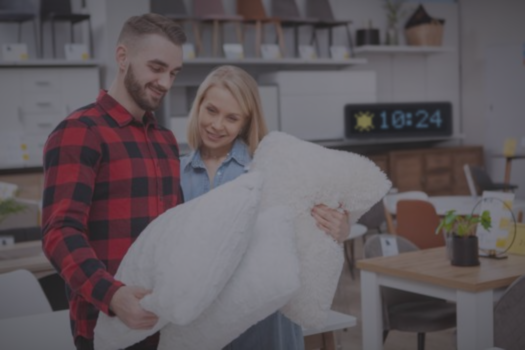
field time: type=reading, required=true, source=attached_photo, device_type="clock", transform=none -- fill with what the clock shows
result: 10:24
